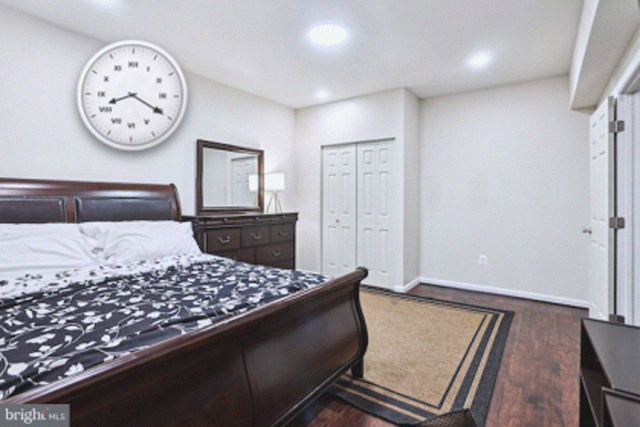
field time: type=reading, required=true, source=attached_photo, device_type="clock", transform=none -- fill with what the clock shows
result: 8:20
